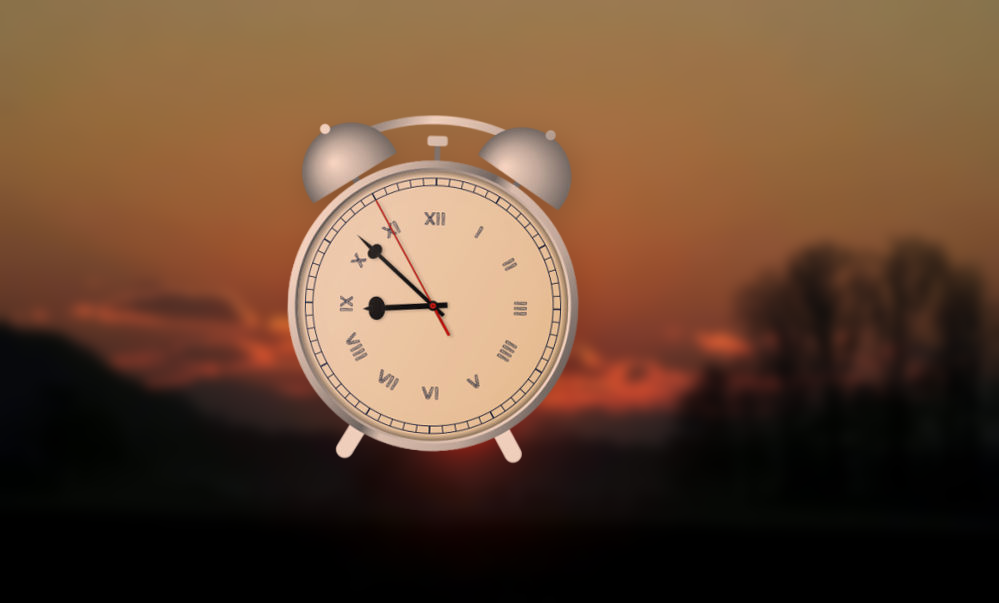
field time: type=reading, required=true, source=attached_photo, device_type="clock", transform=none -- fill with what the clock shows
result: 8:51:55
